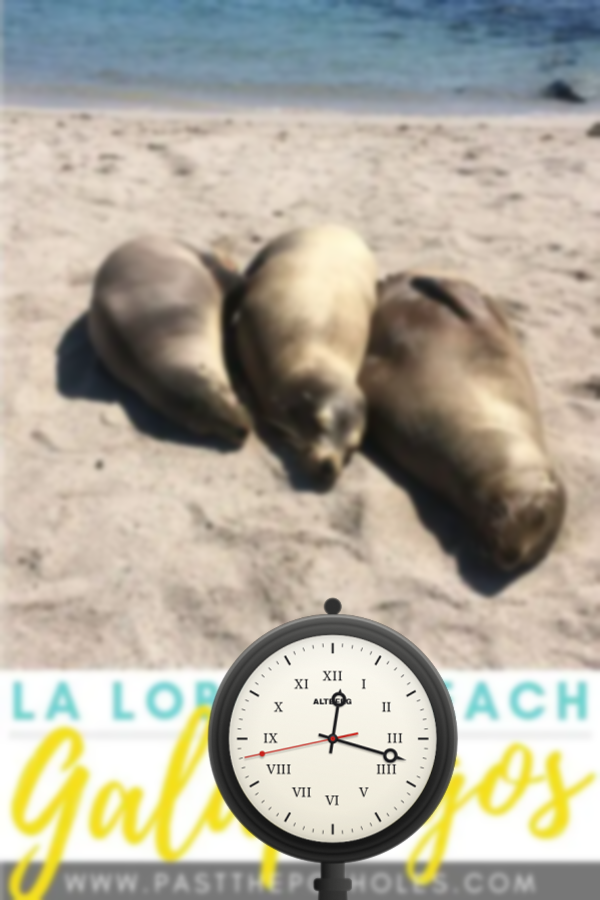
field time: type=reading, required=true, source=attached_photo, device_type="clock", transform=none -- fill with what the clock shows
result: 12:17:43
